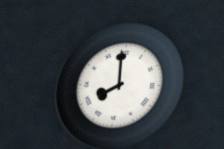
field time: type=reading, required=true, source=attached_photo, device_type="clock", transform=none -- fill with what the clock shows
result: 7:59
